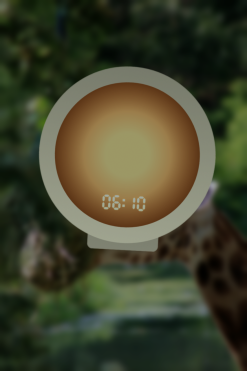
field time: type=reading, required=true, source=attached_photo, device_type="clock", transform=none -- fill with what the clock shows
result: 6:10
